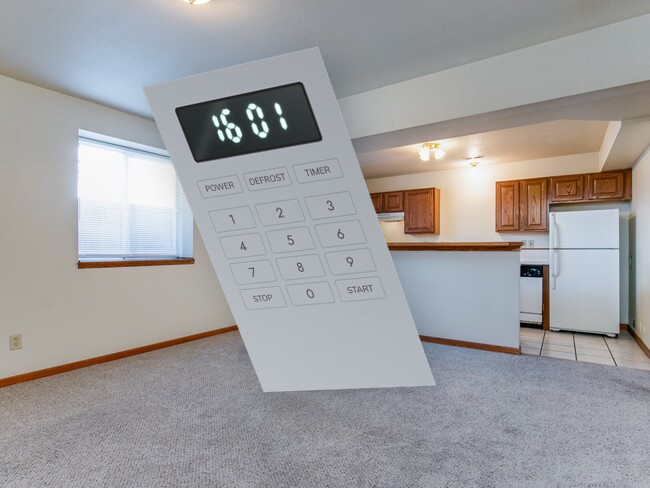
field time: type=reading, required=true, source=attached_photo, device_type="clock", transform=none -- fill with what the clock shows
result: 16:01
